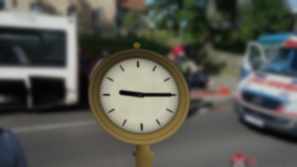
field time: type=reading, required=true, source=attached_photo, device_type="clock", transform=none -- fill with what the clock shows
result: 9:15
